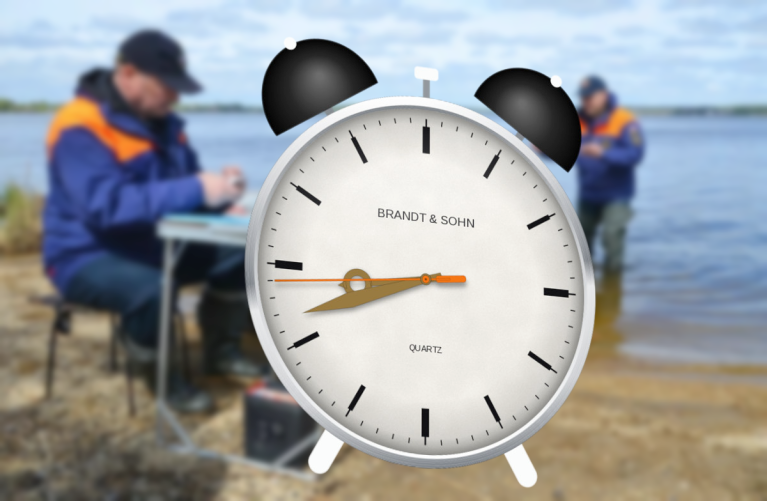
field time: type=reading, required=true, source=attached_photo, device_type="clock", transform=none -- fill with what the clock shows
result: 8:41:44
